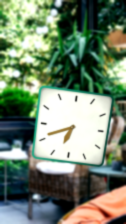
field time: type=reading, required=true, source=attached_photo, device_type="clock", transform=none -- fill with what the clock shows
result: 6:41
